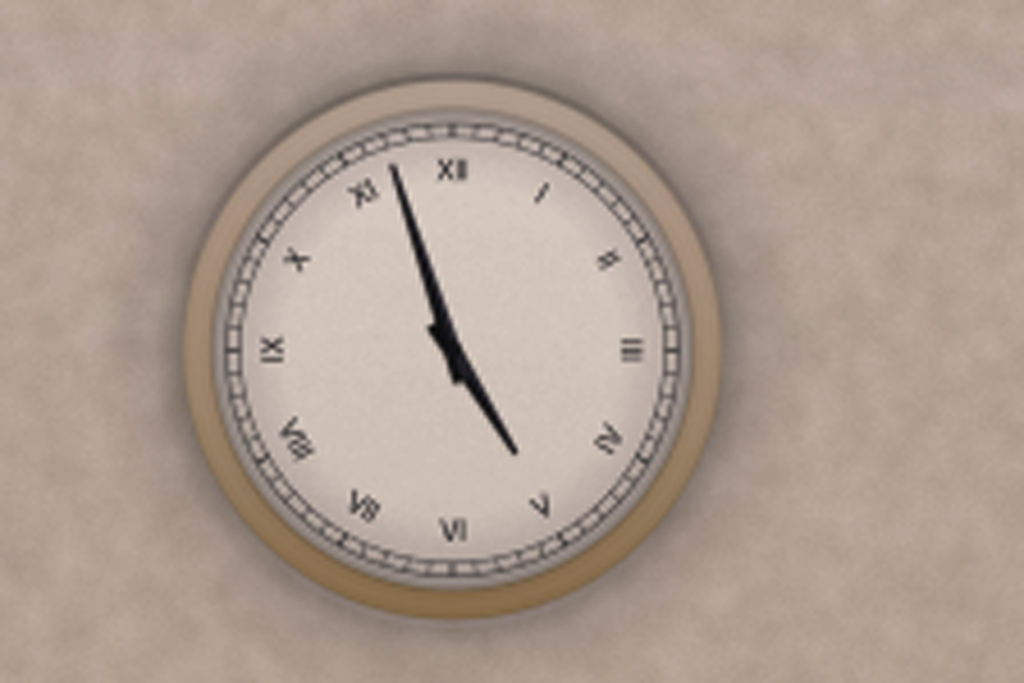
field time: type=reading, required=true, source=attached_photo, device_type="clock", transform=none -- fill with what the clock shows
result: 4:57
